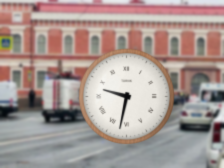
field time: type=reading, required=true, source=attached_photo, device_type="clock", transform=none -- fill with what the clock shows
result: 9:32
